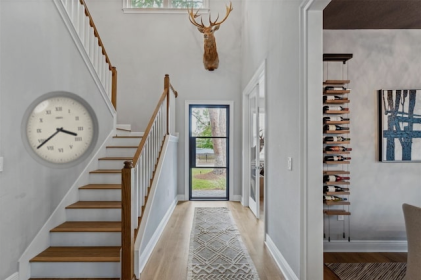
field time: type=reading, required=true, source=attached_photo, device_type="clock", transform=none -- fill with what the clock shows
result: 3:39
